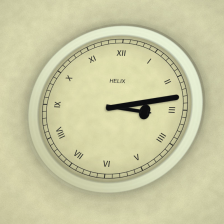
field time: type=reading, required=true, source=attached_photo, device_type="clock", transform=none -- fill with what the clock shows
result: 3:13
